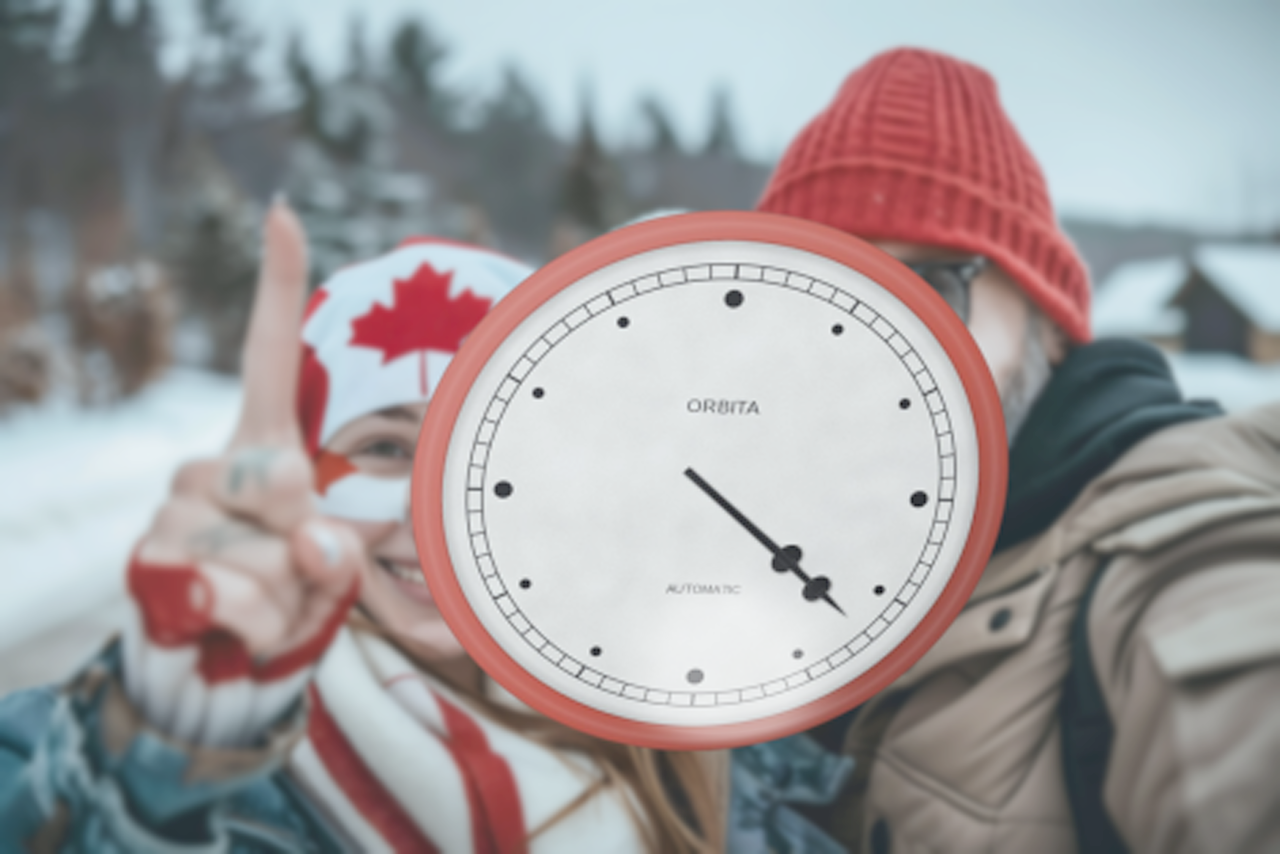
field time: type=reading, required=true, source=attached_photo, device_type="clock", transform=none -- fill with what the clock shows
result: 4:22
